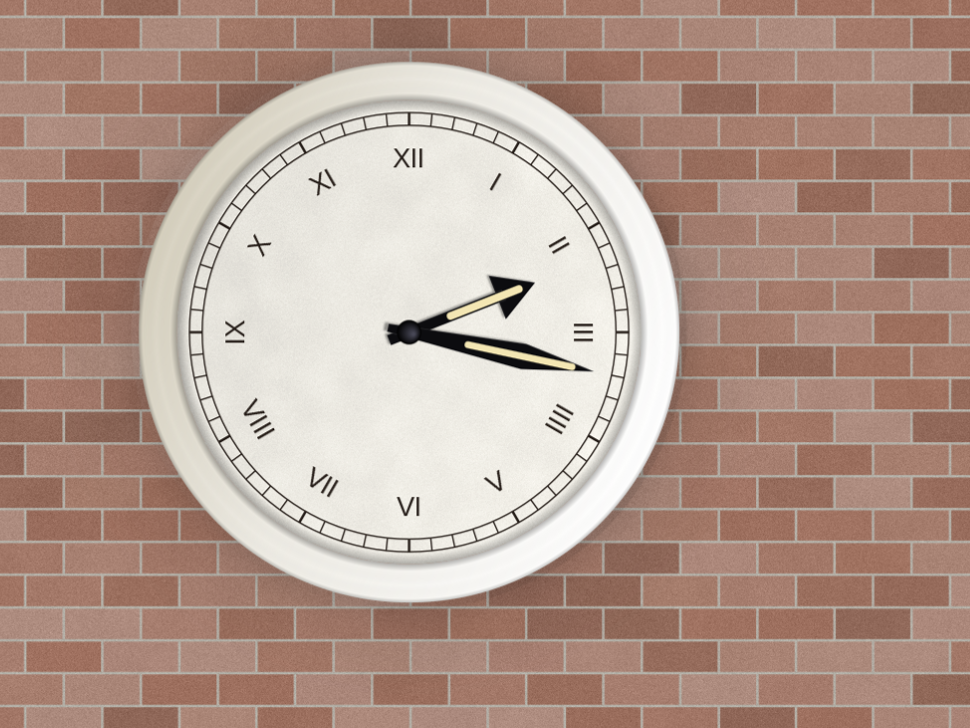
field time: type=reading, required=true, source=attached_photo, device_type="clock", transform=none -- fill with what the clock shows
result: 2:17
